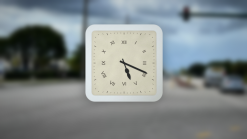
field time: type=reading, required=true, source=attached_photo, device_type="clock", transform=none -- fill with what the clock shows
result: 5:19
